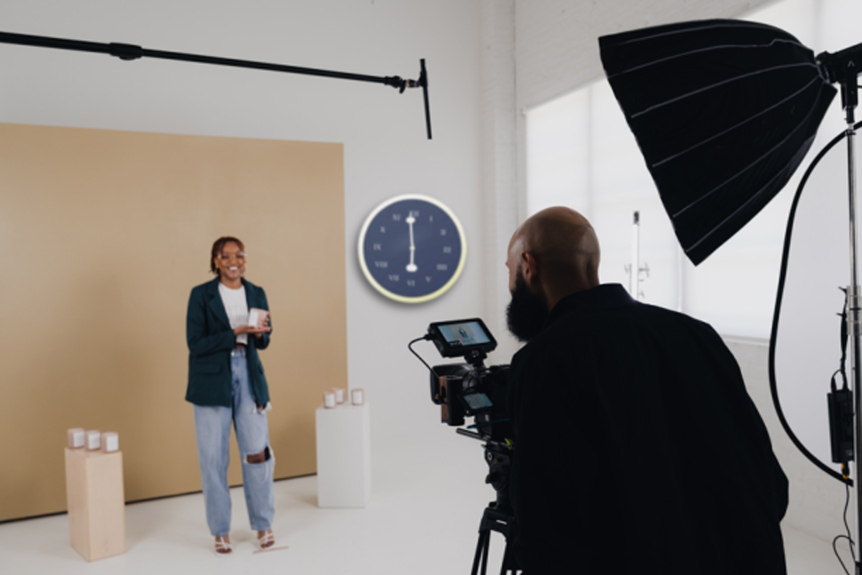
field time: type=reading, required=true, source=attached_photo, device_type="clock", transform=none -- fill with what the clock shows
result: 5:59
